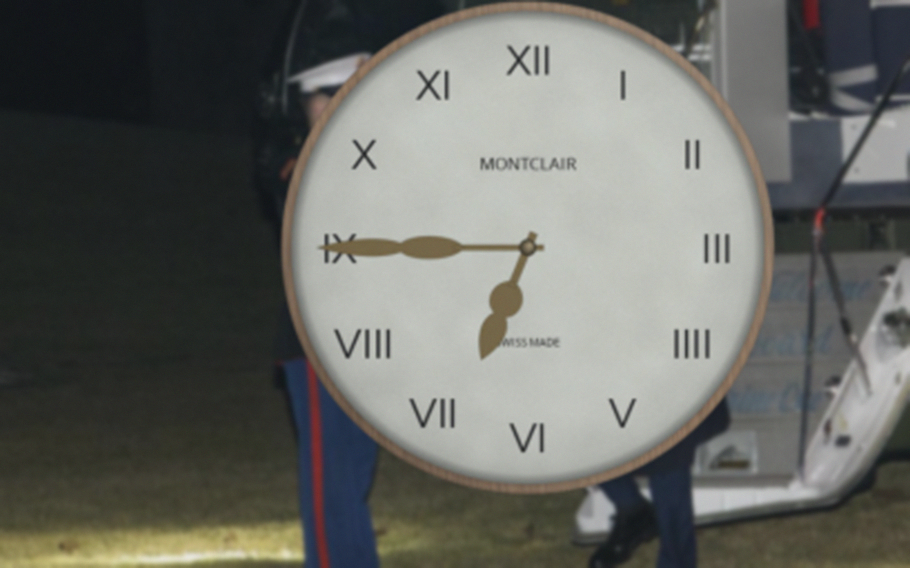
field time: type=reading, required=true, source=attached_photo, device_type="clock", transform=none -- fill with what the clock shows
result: 6:45
